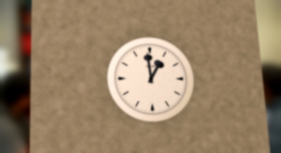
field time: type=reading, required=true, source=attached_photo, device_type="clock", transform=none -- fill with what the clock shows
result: 12:59
